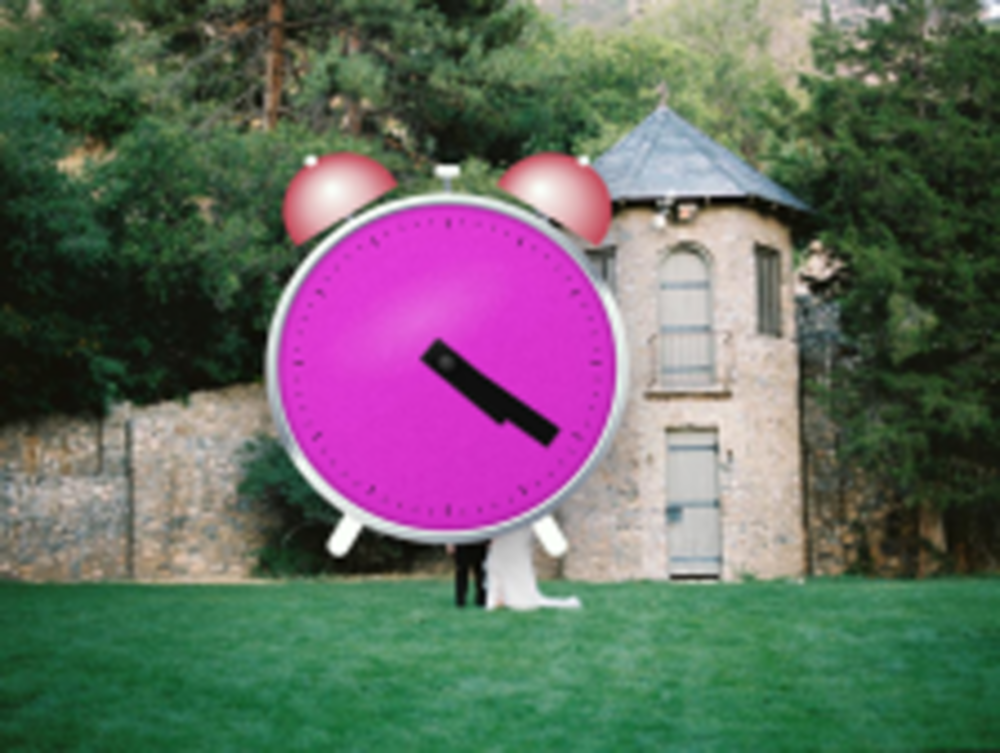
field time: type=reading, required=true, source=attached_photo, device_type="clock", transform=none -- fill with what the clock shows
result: 4:21
